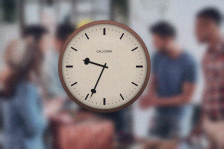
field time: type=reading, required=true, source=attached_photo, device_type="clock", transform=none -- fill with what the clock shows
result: 9:34
